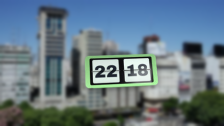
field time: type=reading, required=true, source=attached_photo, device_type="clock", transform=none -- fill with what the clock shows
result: 22:18
